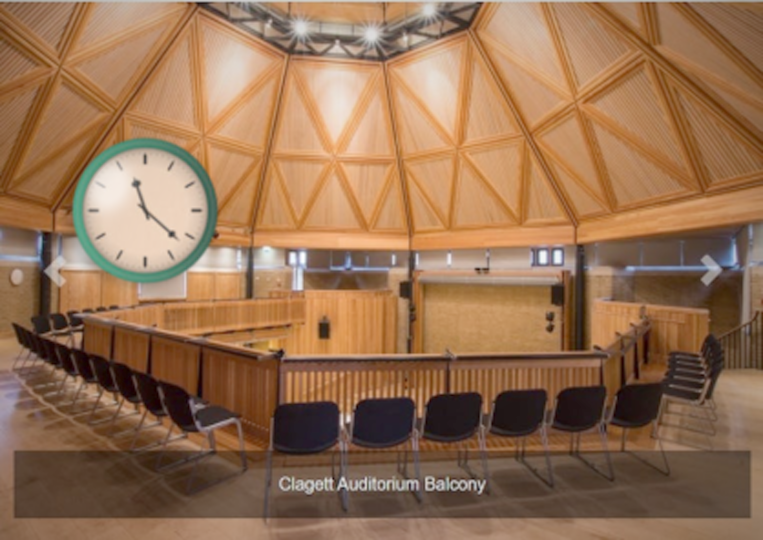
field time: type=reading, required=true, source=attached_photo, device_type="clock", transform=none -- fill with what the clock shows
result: 11:22
